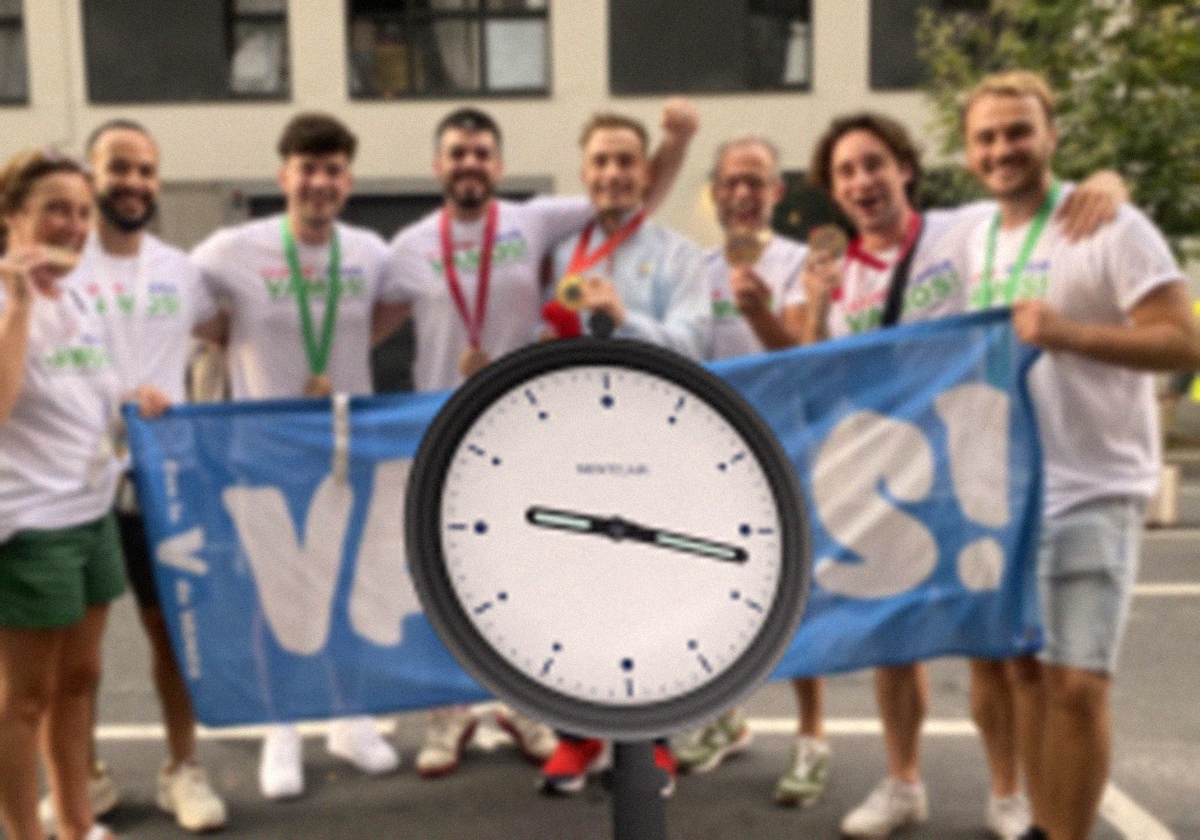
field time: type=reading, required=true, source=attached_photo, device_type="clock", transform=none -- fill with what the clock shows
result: 9:17
